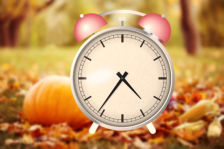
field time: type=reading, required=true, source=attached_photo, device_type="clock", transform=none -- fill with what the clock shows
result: 4:36
